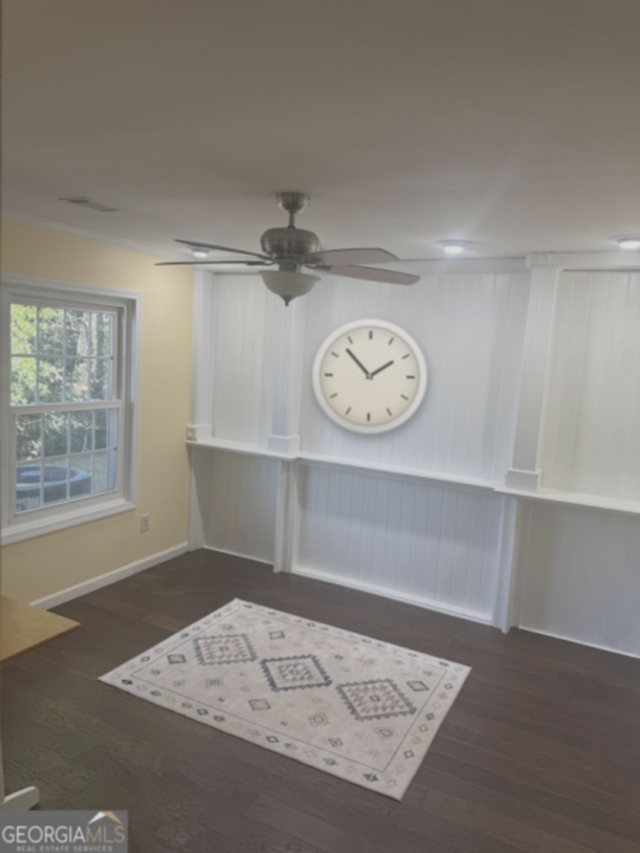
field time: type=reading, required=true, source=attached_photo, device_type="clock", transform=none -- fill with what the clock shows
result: 1:53
